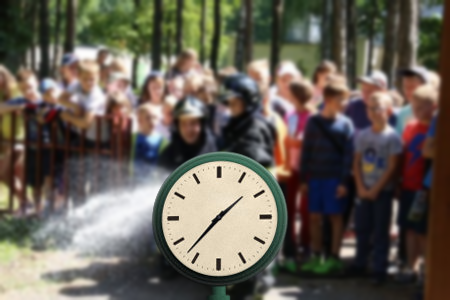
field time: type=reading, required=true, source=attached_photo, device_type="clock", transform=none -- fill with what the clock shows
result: 1:37
